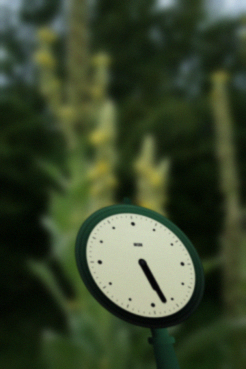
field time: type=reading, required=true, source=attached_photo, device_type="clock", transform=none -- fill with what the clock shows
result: 5:27
